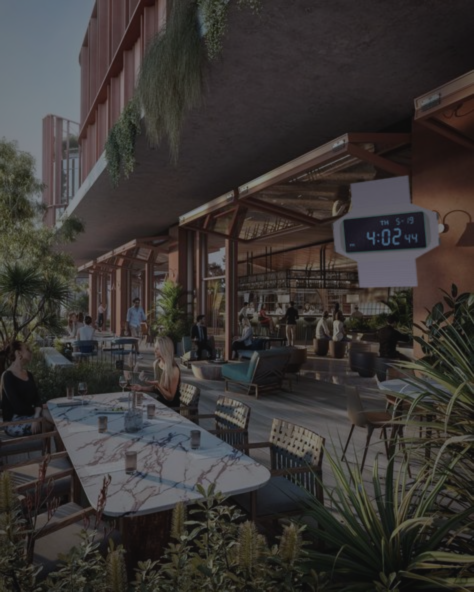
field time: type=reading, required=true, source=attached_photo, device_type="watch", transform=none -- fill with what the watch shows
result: 4:02:44
